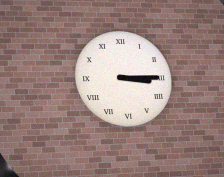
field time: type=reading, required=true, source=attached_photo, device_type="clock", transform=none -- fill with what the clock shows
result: 3:15
